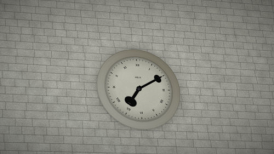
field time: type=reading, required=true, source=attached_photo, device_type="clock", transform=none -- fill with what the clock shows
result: 7:10
